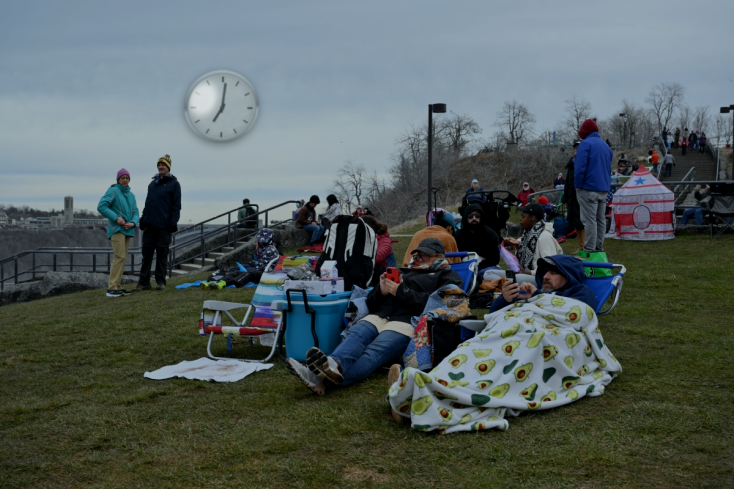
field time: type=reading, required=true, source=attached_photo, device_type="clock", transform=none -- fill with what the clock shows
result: 7:01
